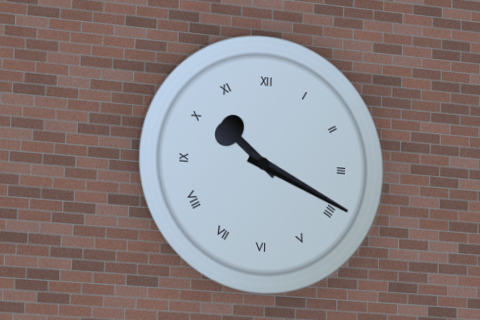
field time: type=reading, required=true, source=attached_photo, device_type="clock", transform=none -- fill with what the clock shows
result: 10:19
